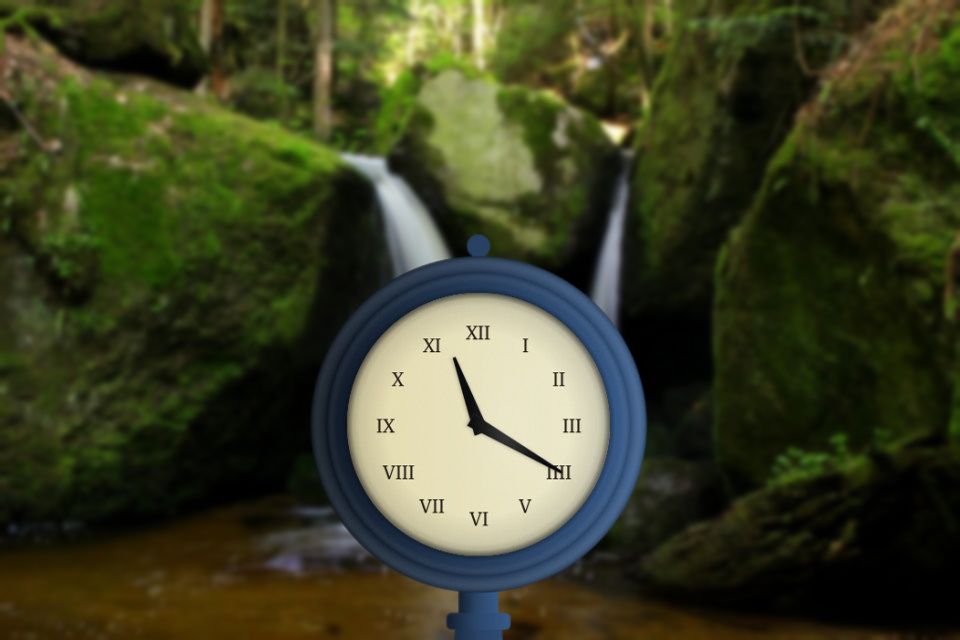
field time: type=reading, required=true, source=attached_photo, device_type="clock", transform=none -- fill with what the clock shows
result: 11:20
